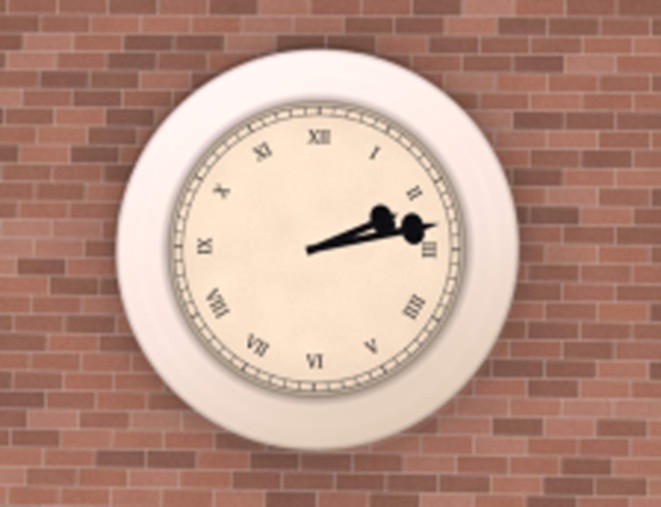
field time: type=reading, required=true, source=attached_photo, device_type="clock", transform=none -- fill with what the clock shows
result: 2:13
